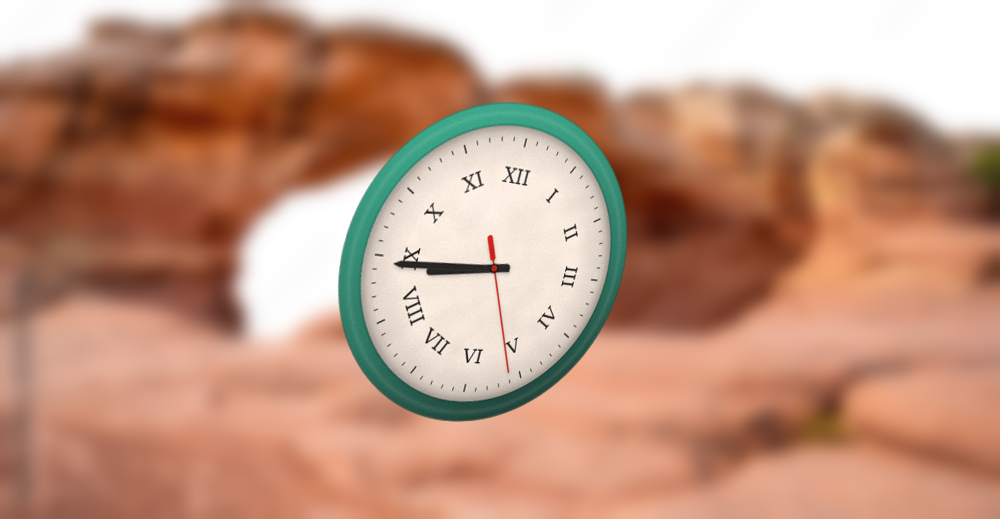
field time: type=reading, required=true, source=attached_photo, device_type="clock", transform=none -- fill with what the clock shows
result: 8:44:26
